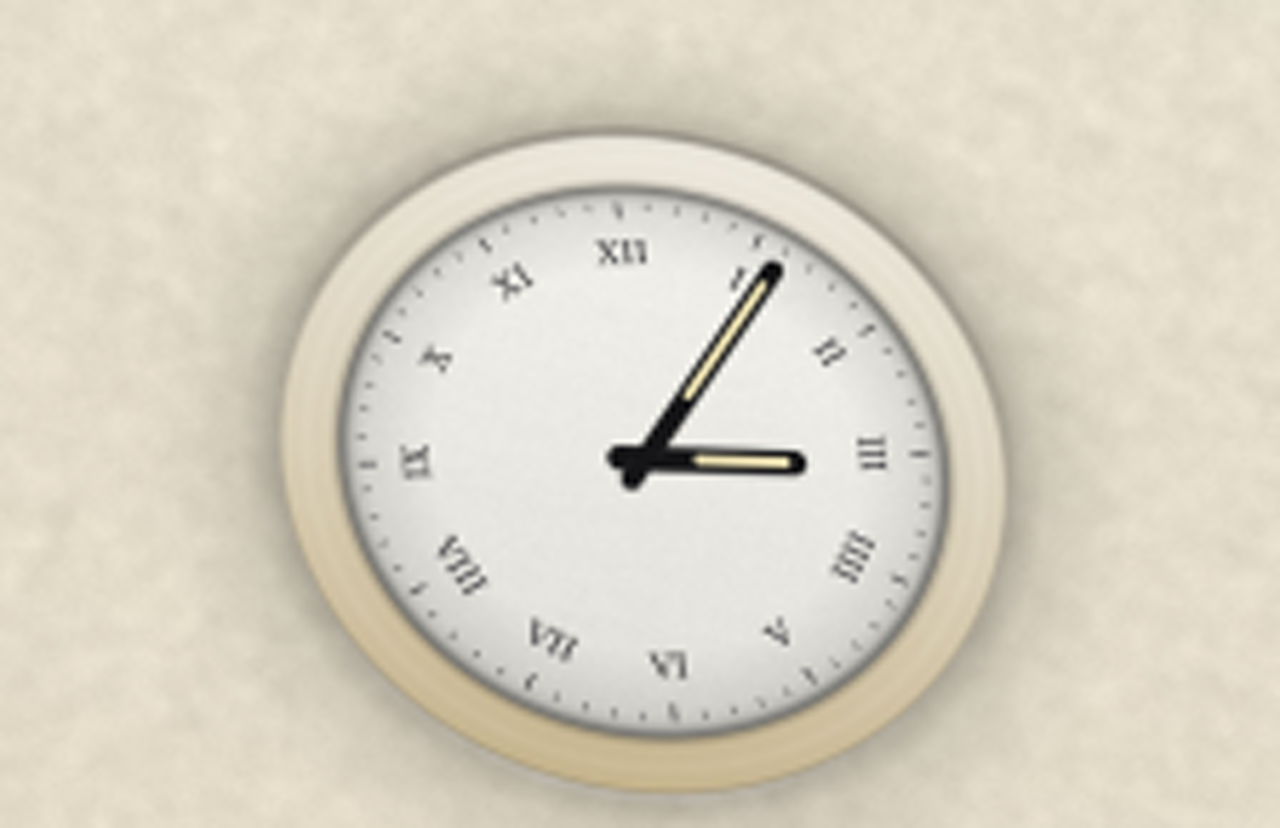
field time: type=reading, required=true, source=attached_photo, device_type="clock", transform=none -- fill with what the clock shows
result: 3:06
